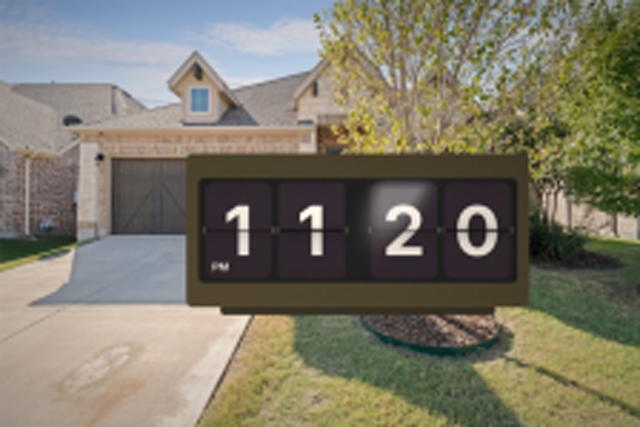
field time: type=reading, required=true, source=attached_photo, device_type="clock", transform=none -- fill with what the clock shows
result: 11:20
